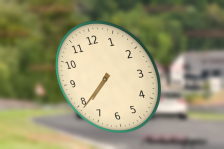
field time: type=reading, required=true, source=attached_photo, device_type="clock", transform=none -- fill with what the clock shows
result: 7:39
